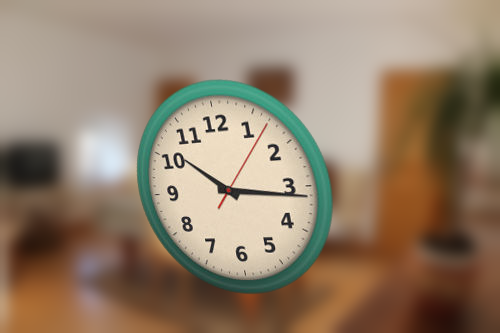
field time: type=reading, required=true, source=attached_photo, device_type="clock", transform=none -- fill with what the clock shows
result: 10:16:07
